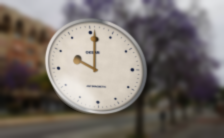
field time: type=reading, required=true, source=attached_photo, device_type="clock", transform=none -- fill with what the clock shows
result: 10:01
